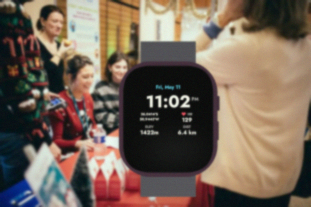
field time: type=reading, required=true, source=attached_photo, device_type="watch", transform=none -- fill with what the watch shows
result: 11:02
